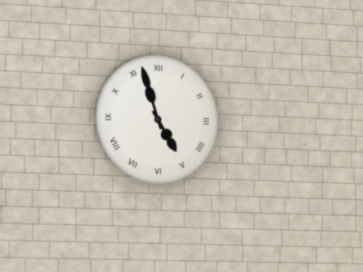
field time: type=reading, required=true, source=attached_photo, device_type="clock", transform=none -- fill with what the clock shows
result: 4:57
